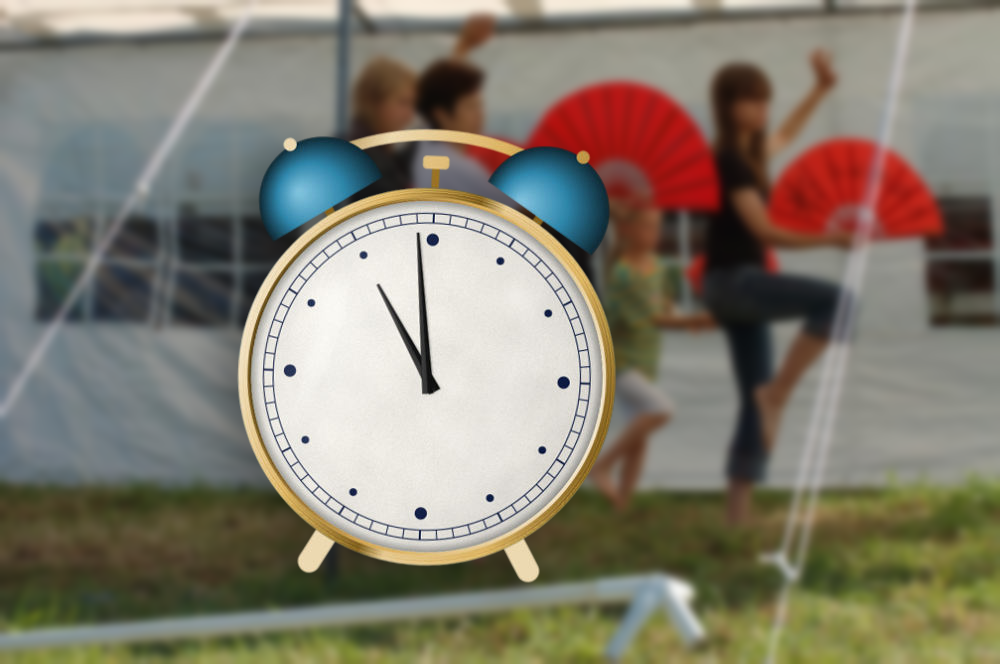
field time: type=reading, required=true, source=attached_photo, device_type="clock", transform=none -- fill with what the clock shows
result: 10:59
